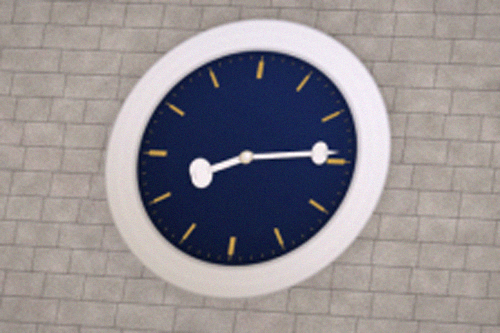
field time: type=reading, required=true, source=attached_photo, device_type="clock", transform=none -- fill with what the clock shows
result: 8:14
